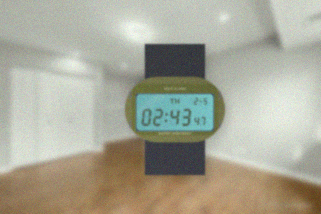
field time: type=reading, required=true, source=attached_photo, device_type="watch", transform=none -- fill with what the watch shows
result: 2:43
